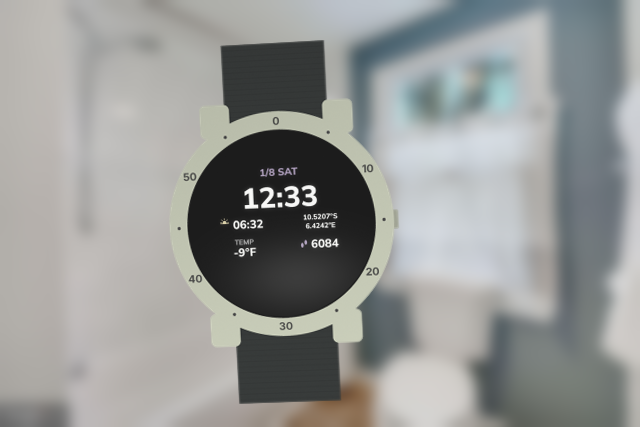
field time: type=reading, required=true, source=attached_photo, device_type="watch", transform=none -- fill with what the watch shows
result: 12:33
